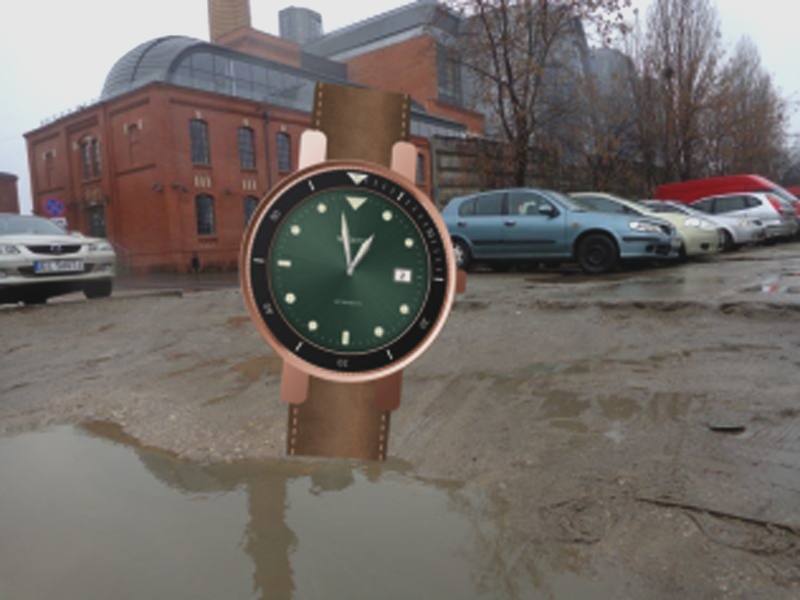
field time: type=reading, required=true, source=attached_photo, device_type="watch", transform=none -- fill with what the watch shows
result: 12:58
